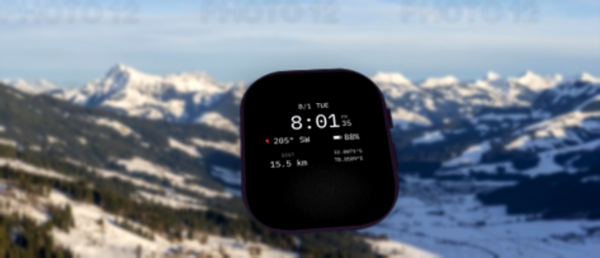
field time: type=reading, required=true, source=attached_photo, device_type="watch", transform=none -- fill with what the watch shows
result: 8:01
